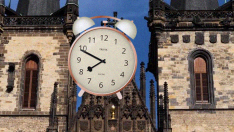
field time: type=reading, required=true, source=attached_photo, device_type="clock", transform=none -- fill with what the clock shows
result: 7:49
